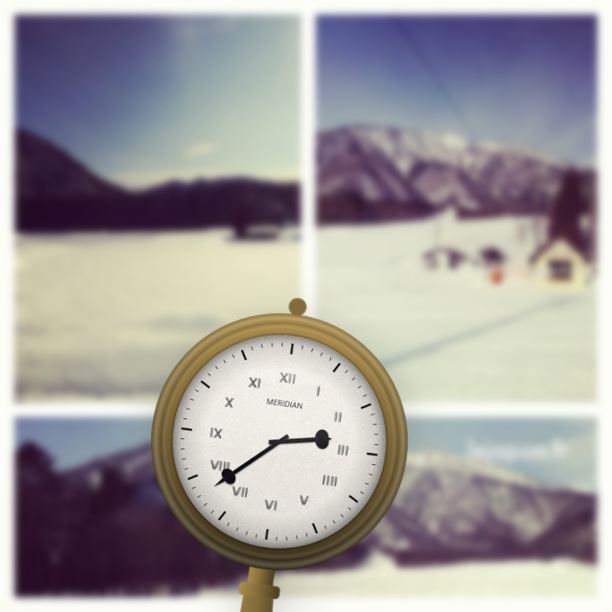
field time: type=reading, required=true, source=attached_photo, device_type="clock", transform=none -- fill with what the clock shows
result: 2:38
